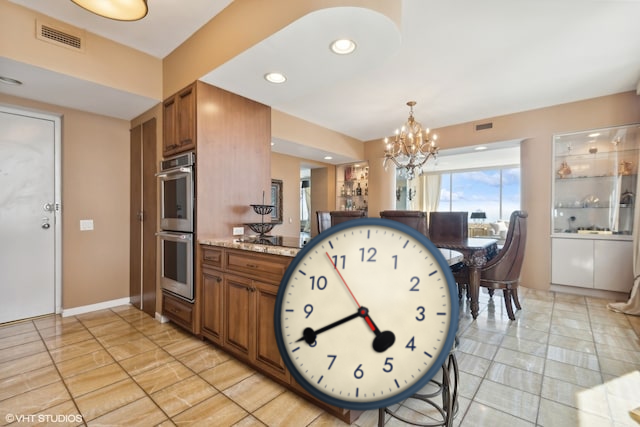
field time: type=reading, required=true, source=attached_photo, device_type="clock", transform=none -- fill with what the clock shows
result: 4:40:54
